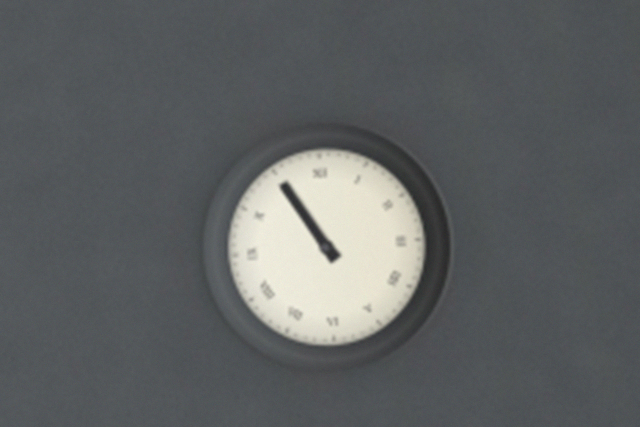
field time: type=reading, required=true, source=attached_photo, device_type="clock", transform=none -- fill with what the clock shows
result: 10:55
